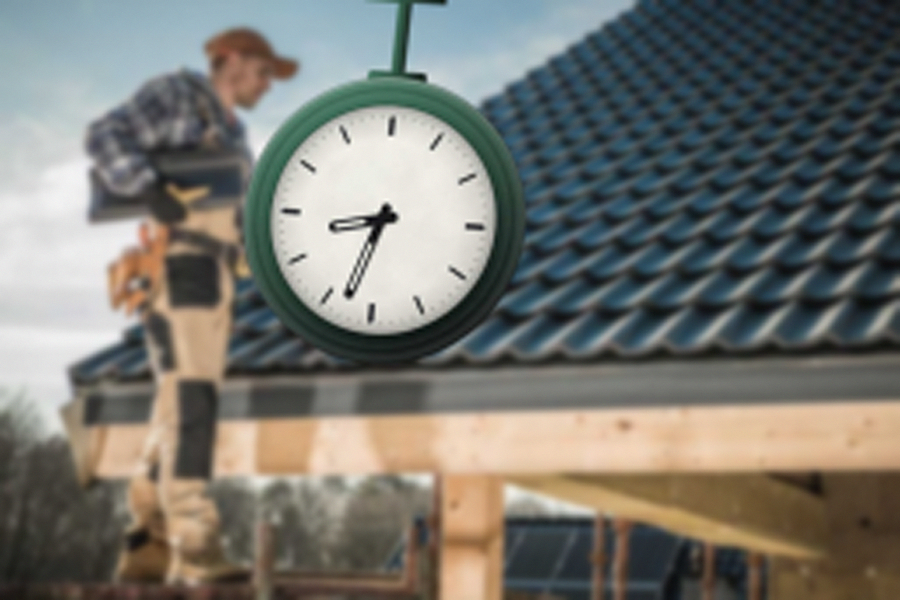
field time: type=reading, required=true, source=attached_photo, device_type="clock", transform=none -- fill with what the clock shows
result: 8:33
